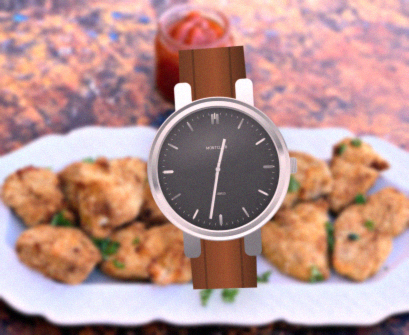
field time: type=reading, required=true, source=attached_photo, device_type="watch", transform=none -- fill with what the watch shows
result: 12:32
